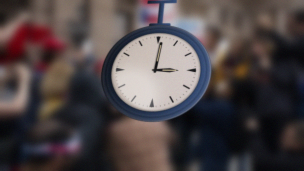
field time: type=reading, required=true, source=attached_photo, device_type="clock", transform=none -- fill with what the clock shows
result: 3:01
